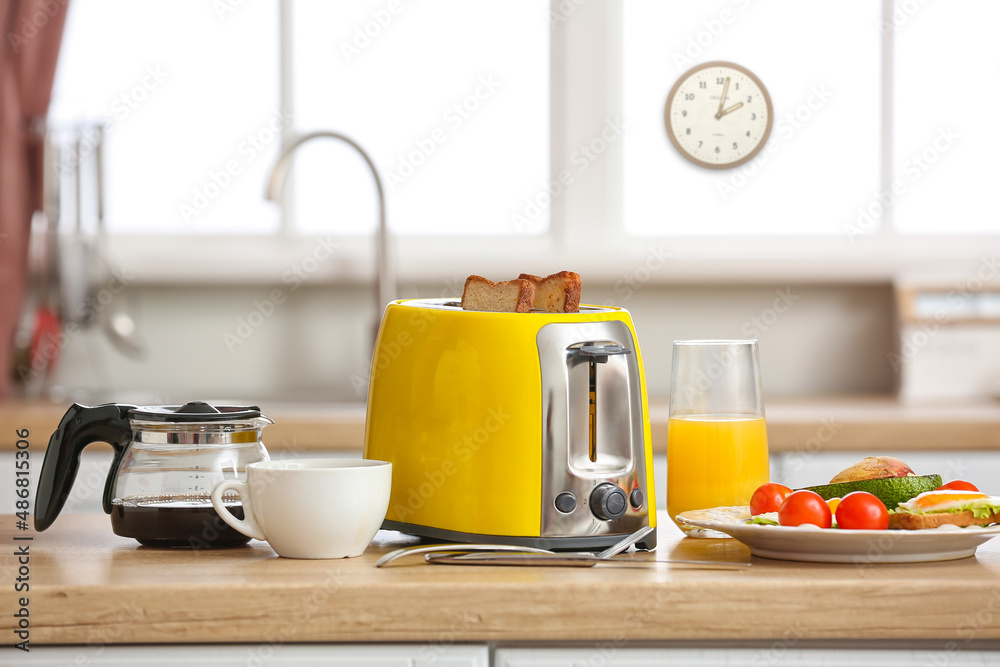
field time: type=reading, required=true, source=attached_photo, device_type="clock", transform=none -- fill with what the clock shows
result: 2:02
